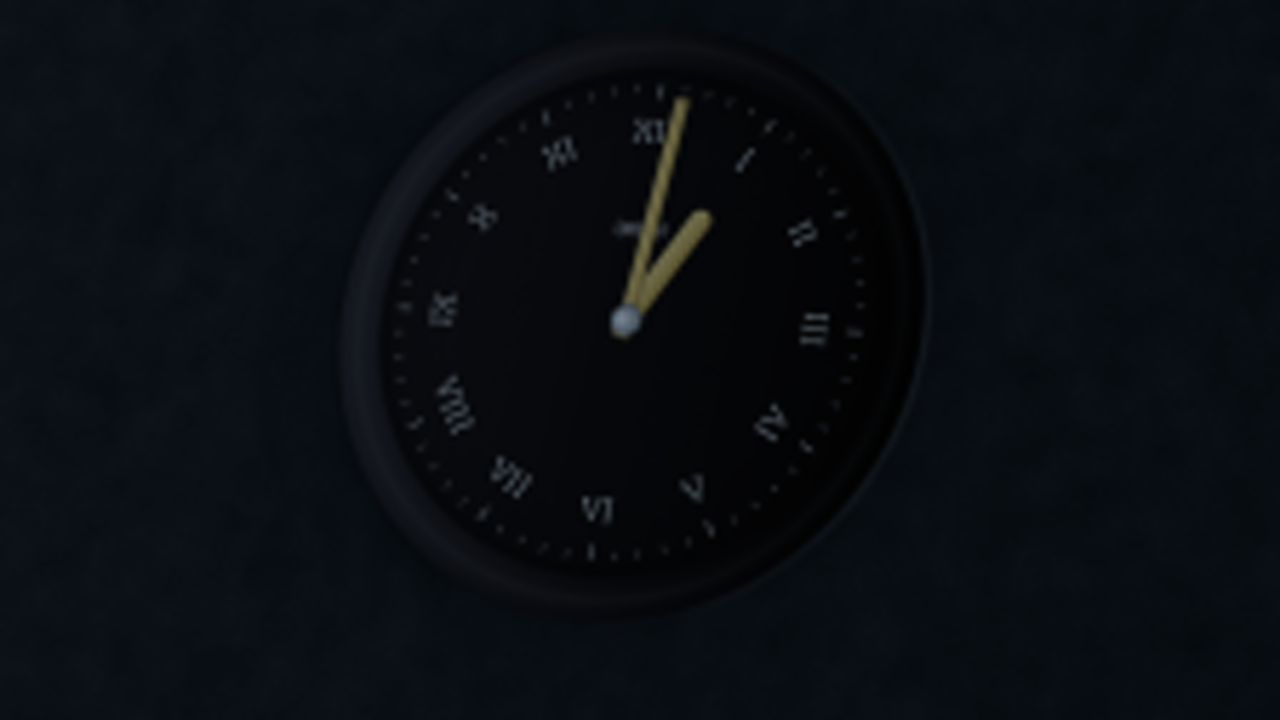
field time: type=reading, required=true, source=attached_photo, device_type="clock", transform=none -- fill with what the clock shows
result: 1:01
